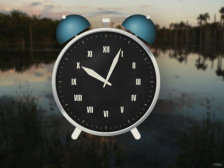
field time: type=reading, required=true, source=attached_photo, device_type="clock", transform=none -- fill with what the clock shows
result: 10:04
